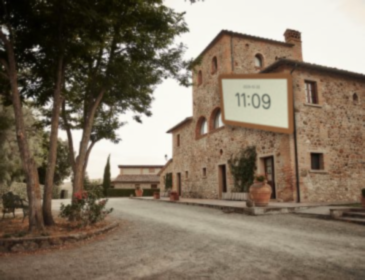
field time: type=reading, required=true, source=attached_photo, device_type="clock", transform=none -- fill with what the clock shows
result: 11:09
